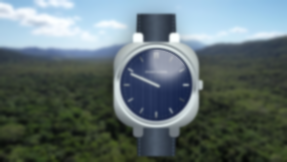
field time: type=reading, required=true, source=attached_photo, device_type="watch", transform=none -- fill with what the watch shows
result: 9:49
